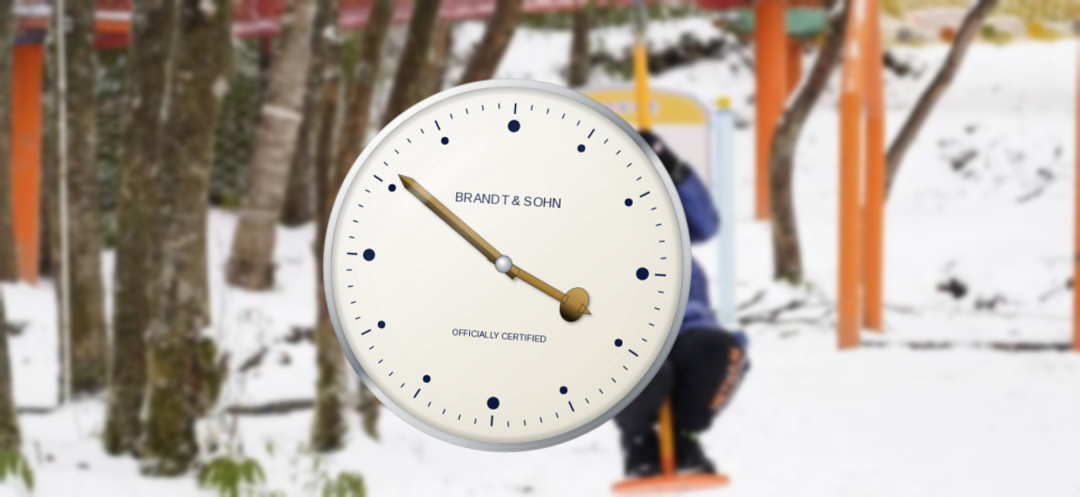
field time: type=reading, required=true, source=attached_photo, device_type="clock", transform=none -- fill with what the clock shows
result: 3:51
